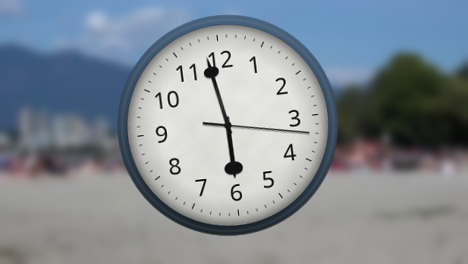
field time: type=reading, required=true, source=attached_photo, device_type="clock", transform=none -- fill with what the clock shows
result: 5:58:17
